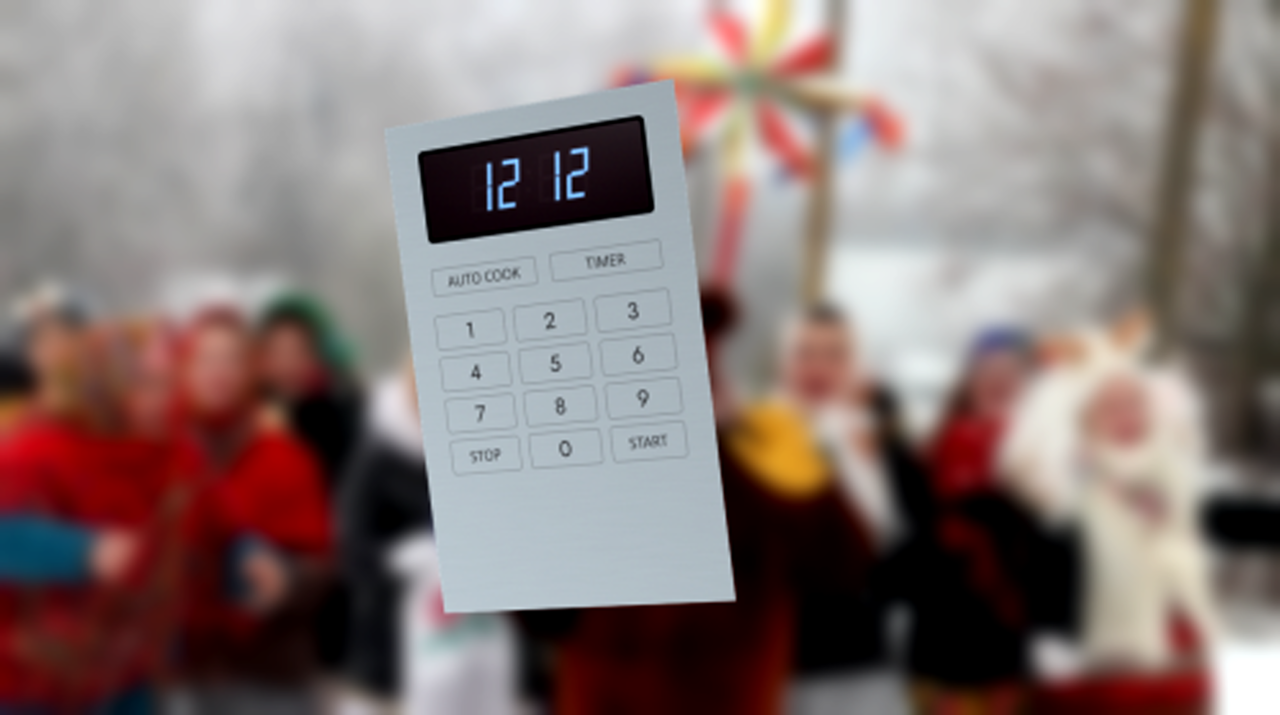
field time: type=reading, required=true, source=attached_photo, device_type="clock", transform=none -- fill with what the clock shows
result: 12:12
